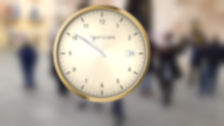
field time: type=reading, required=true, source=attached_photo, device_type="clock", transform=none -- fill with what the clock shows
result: 10:51
